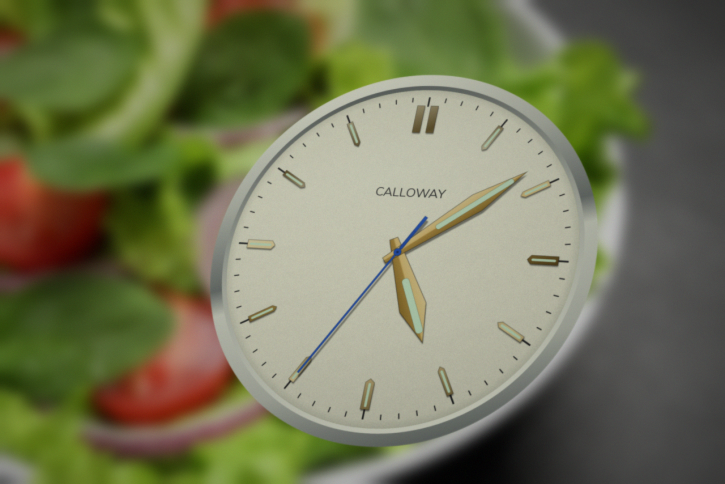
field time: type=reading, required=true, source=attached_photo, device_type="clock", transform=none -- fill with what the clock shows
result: 5:08:35
